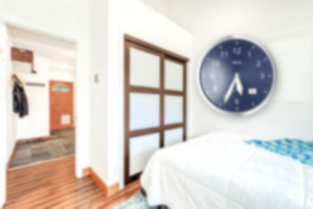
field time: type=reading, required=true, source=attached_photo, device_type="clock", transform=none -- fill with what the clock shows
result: 5:34
